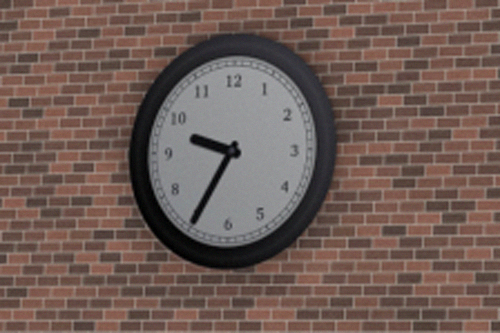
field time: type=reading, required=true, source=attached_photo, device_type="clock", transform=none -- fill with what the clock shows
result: 9:35
